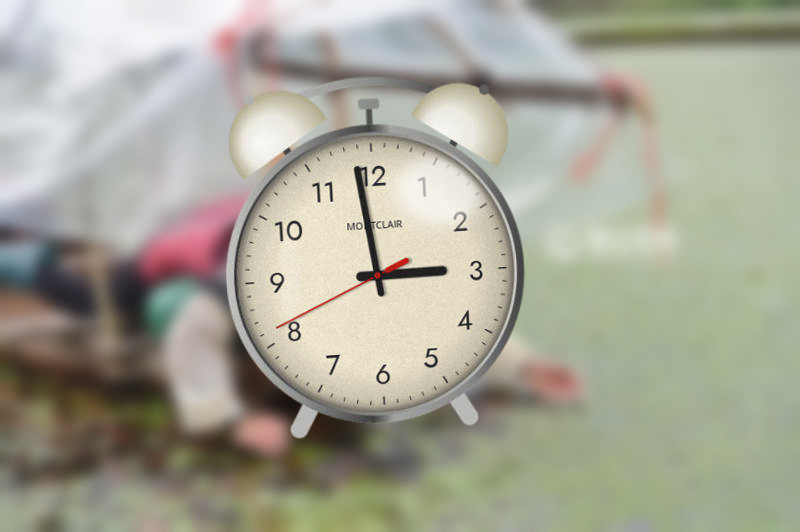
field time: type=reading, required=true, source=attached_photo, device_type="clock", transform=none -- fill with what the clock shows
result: 2:58:41
